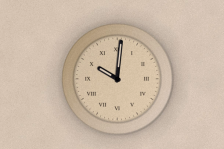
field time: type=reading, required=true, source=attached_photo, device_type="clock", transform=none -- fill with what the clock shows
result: 10:01
